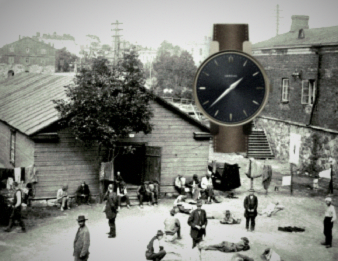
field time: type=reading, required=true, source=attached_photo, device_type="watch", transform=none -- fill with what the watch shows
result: 1:38
